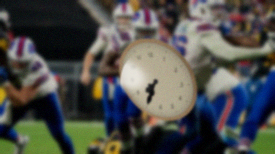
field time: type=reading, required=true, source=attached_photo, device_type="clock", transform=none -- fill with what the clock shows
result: 7:35
